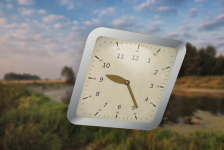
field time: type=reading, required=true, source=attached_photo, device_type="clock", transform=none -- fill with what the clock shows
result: 9:24
